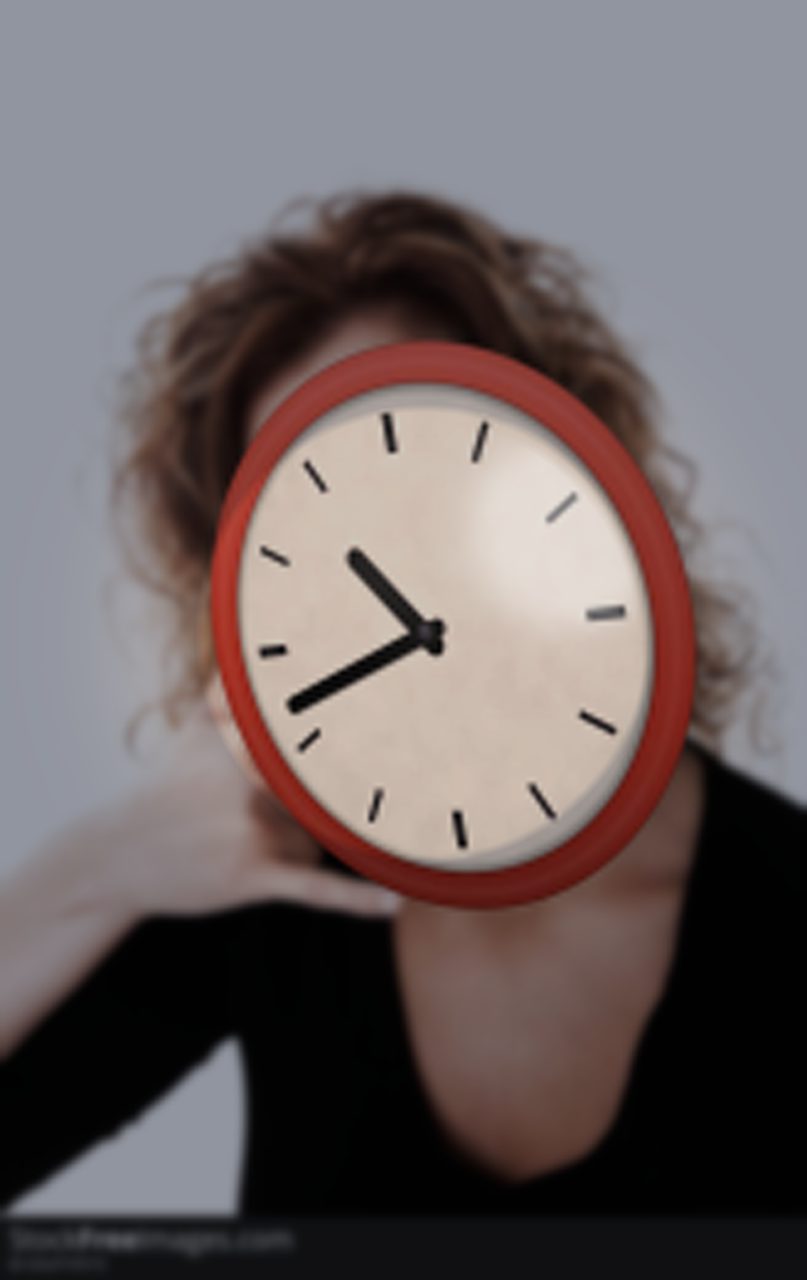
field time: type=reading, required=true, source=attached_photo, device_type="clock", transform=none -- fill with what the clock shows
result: 10:42
